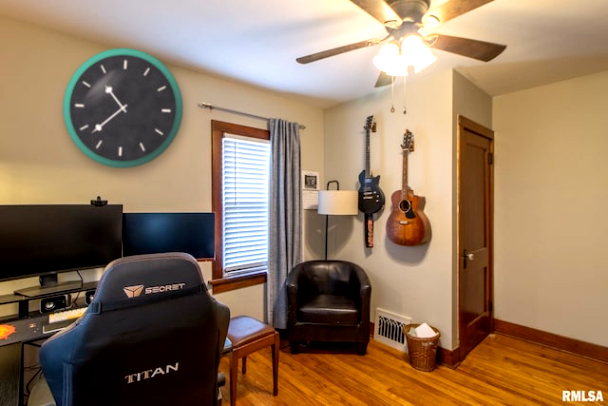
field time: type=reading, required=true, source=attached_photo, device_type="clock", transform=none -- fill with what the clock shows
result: 10:38
